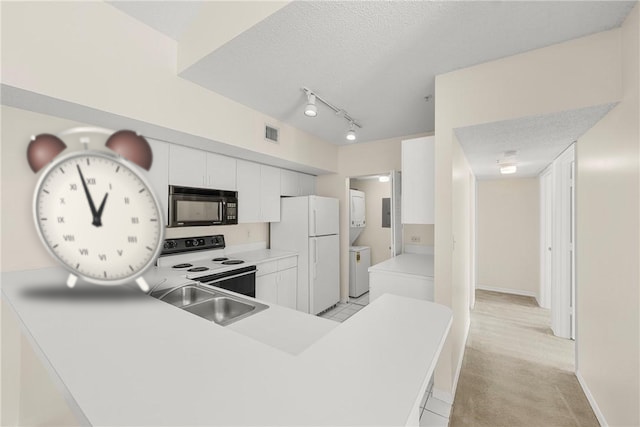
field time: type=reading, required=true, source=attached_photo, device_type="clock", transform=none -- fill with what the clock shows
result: 12:58
